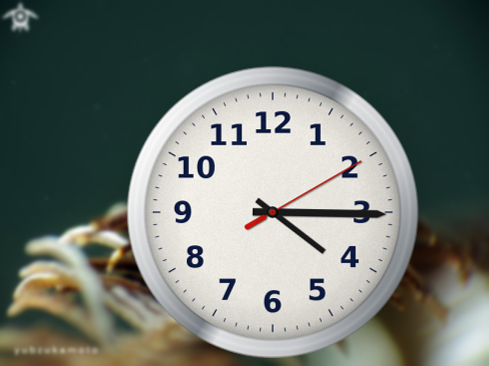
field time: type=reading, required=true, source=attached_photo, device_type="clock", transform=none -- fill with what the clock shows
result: 4:15:10
